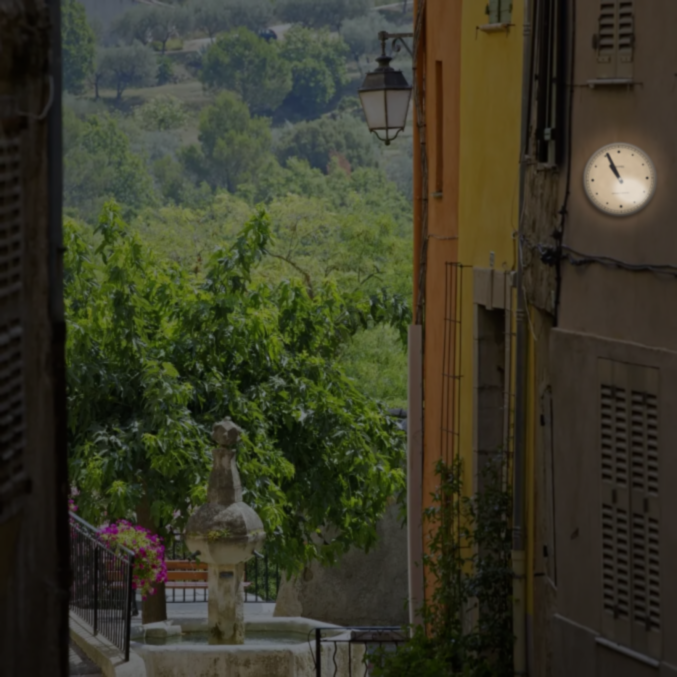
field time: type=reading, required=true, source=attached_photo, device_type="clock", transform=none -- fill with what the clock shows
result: 10:56
